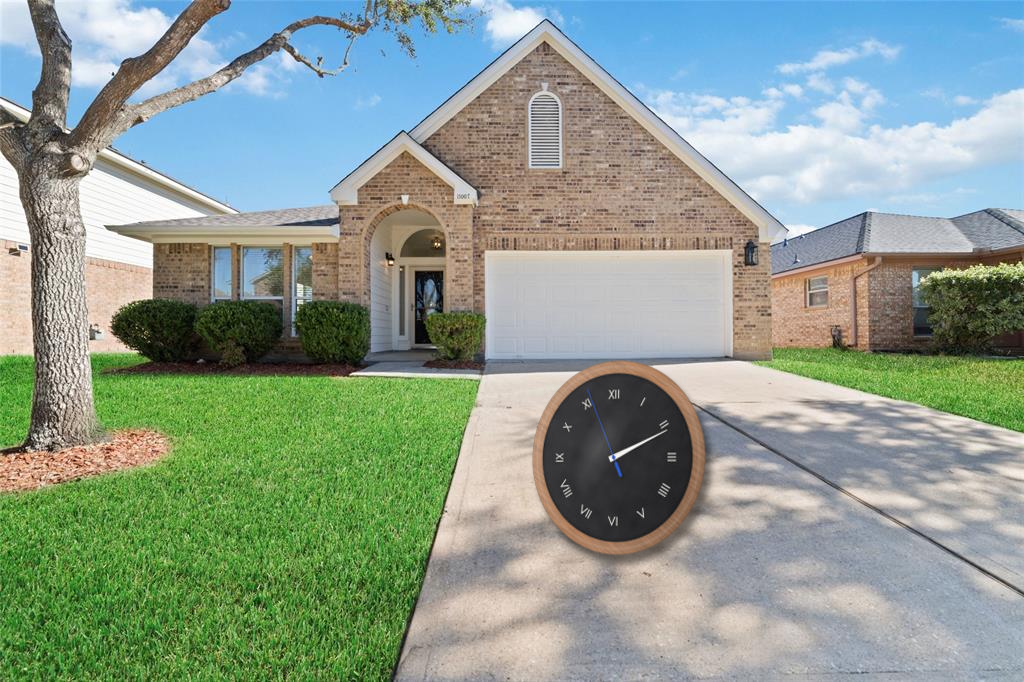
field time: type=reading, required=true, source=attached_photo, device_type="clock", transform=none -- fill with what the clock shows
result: 2:10:56
